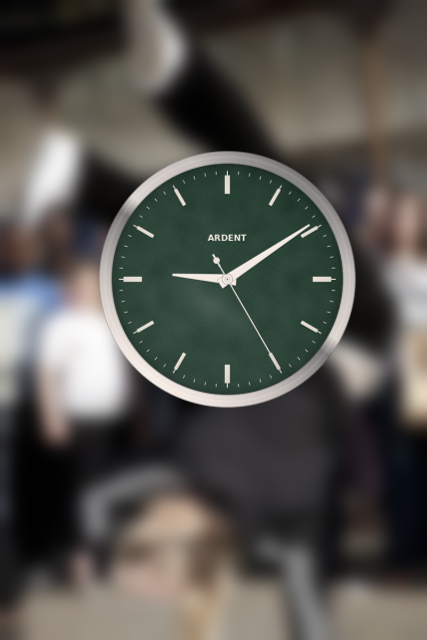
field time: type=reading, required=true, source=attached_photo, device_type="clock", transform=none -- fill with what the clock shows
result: 9:09:25
